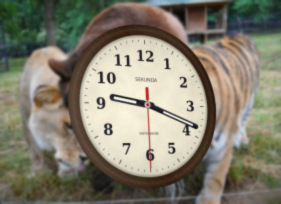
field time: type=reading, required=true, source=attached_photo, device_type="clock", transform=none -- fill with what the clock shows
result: 9:18:30
